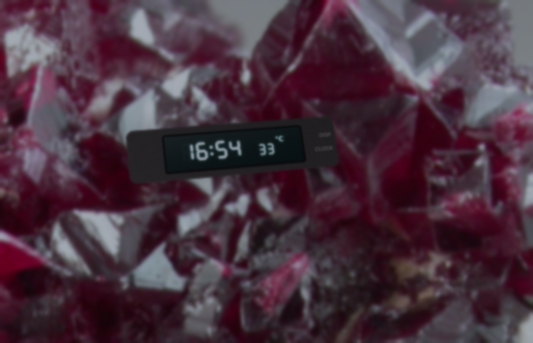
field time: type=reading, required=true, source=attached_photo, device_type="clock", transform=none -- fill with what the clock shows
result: 16:54
